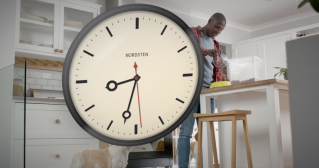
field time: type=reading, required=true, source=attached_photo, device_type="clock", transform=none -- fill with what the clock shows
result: 8:32:29
